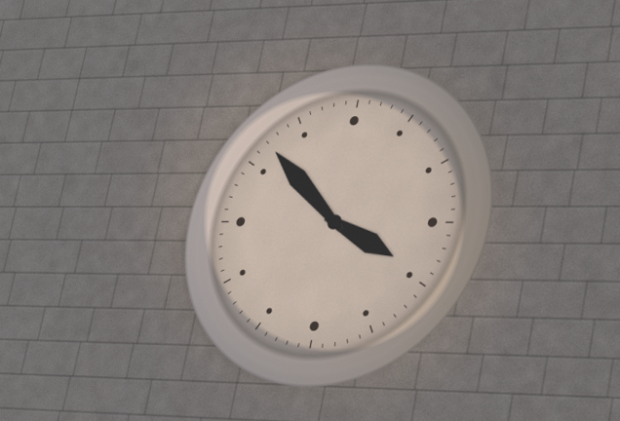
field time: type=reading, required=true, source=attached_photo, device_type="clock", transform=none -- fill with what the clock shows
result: 3:52
